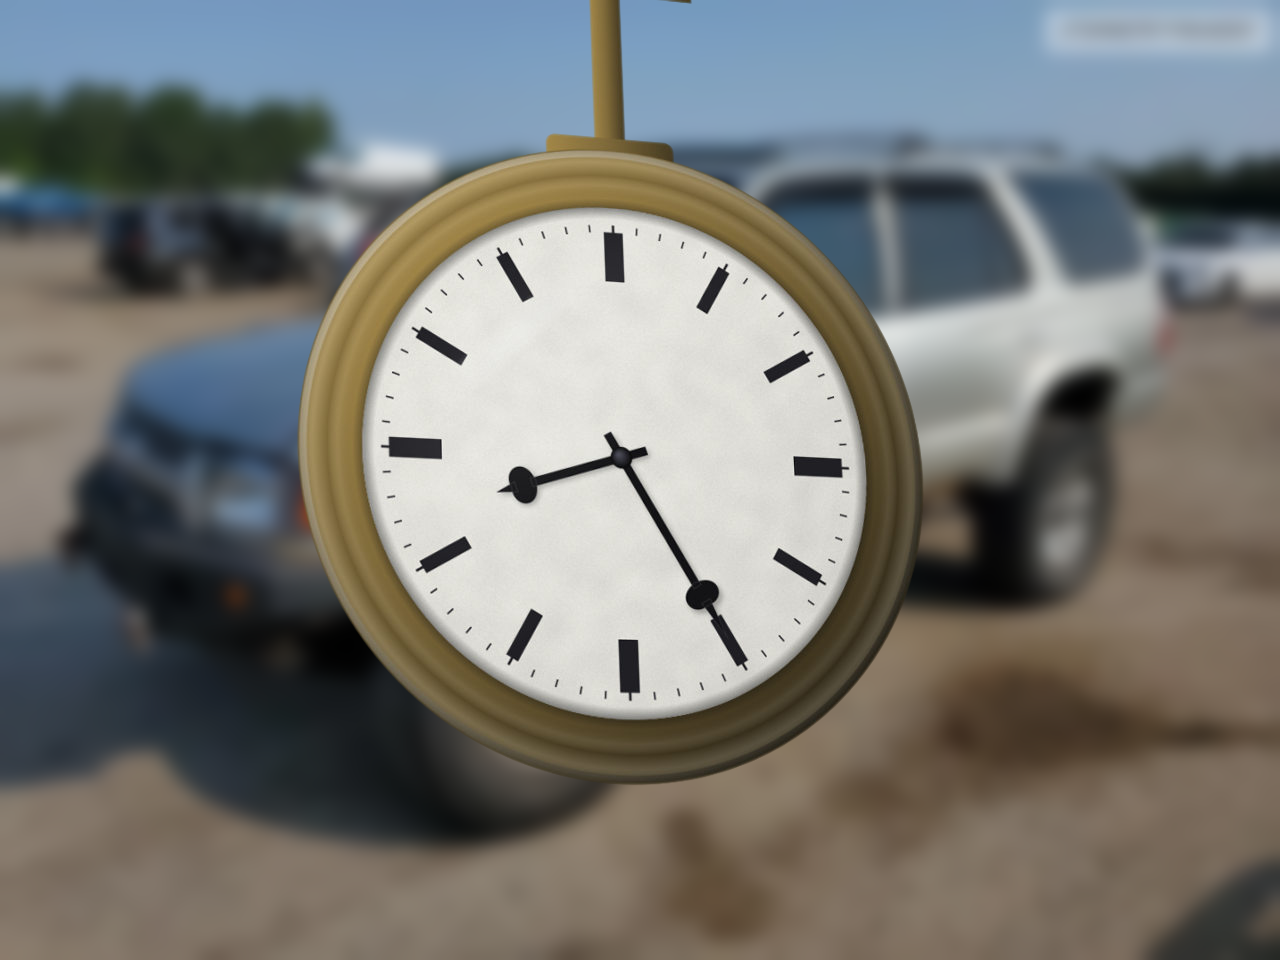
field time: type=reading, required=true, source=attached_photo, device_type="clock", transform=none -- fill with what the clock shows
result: 8:25
